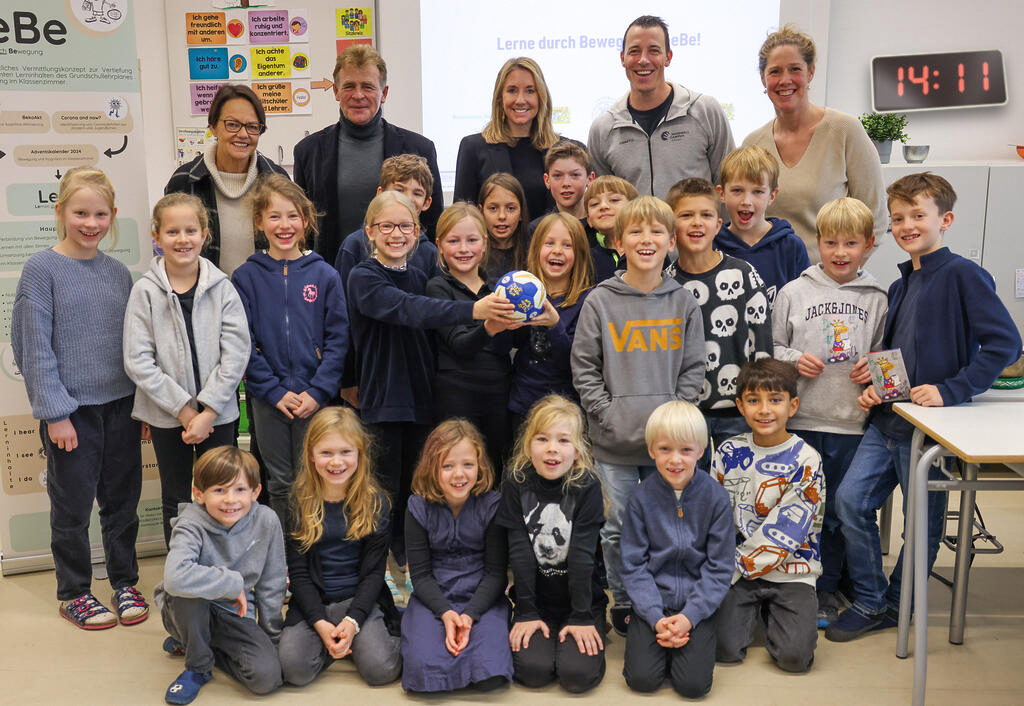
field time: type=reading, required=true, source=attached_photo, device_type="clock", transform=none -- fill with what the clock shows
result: 14:11
